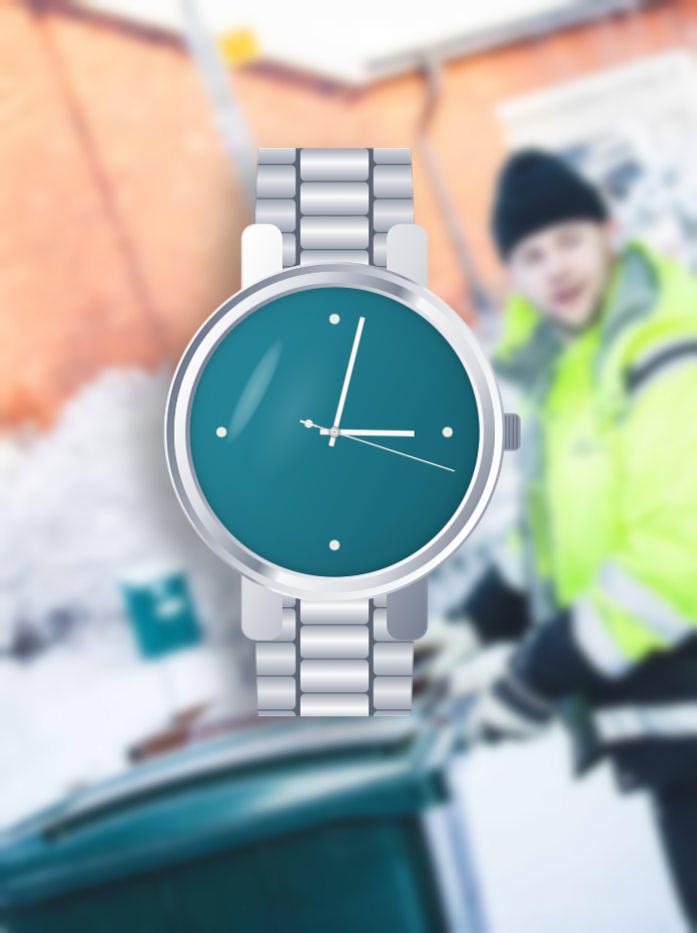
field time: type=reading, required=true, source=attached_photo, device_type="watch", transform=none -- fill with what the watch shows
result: 3:02:18
